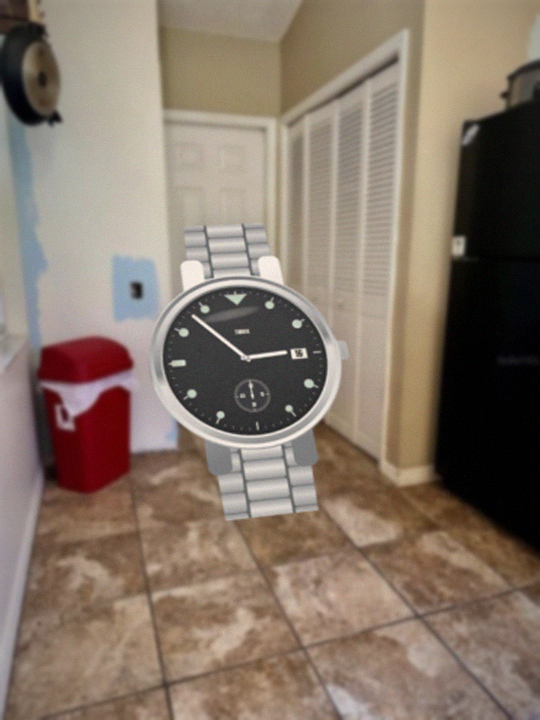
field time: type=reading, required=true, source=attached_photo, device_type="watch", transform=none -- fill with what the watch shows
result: 2:53
